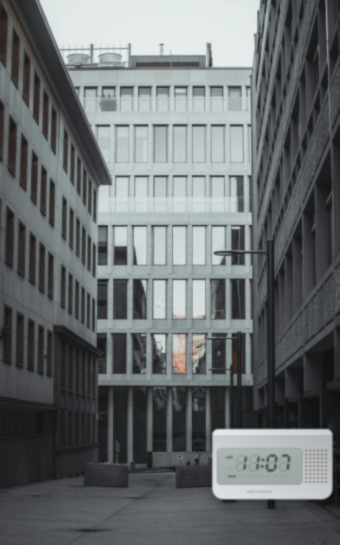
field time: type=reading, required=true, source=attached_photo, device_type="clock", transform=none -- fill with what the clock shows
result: 11:07
